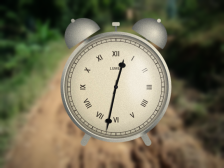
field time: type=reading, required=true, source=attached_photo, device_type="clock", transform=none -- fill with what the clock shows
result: 12:32
